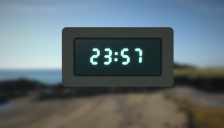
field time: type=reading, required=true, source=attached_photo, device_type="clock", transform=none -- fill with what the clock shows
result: 23:57
